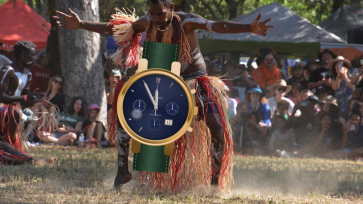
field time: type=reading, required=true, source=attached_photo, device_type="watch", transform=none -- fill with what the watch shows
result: 11:55
